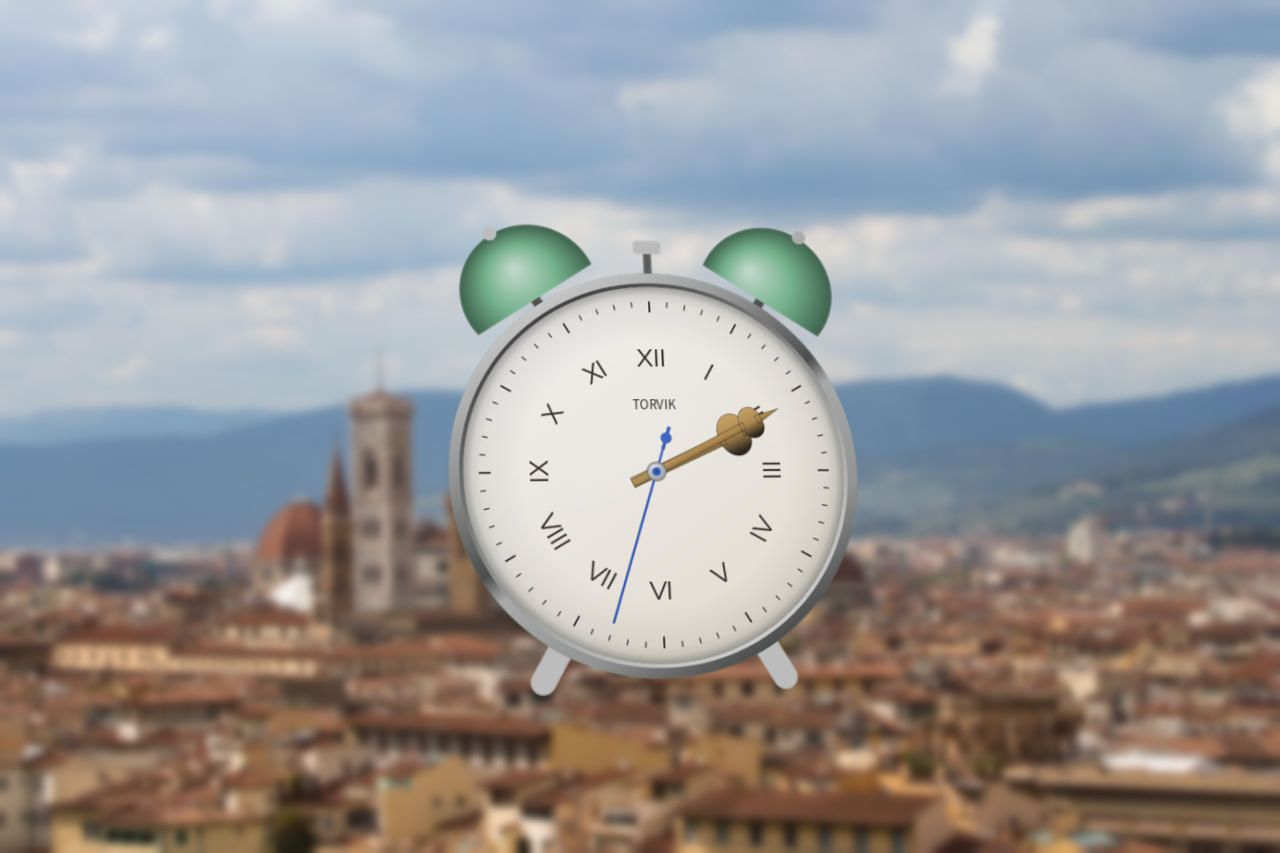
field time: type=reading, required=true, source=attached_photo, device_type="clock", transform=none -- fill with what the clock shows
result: 2:10:33
